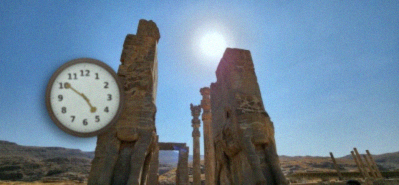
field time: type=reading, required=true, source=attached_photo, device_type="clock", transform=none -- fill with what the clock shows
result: 4:51
